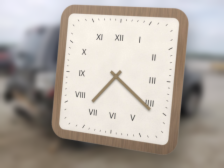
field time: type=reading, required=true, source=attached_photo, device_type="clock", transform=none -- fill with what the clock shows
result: 7:21
